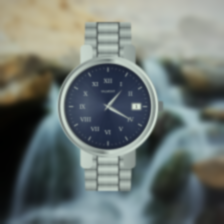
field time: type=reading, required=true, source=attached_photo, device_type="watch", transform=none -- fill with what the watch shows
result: 1:20
